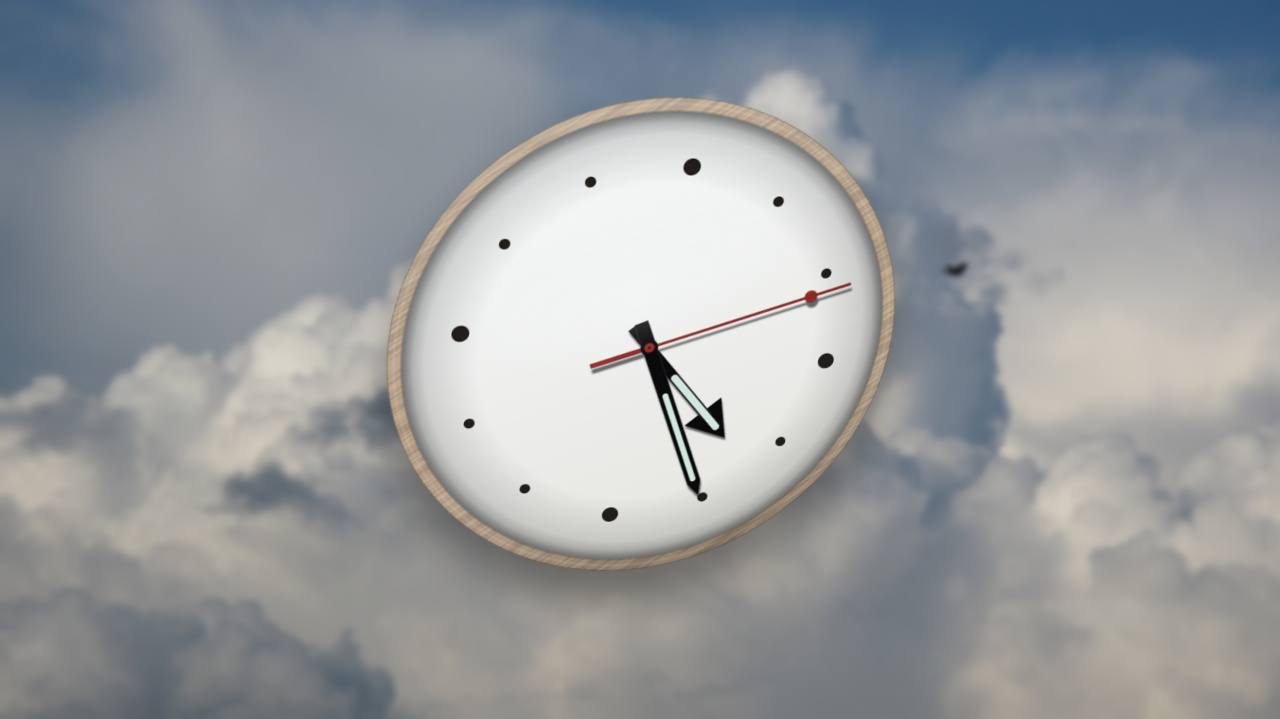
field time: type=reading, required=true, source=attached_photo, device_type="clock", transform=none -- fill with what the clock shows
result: 4:25:11
